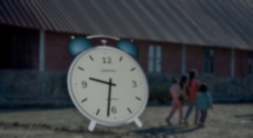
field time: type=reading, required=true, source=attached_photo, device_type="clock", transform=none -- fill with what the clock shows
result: 9:32
